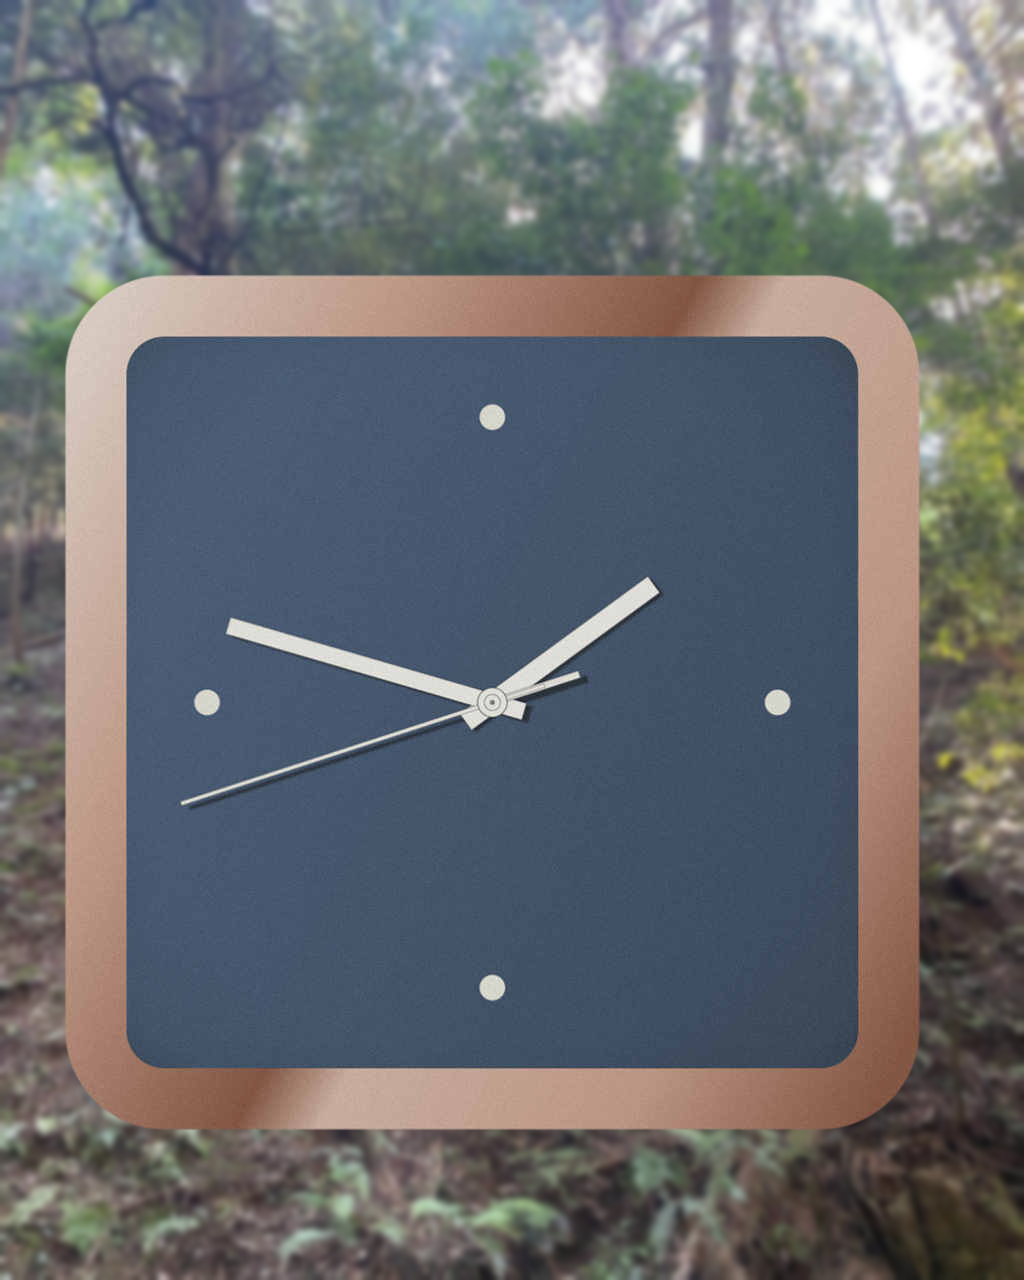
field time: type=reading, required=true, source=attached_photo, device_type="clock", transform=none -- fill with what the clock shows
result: 1:47:42
